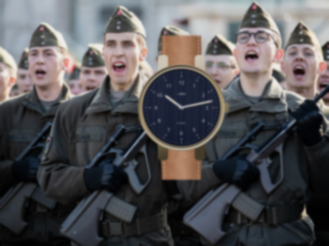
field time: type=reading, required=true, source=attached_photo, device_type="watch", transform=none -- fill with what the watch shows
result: 10:13
